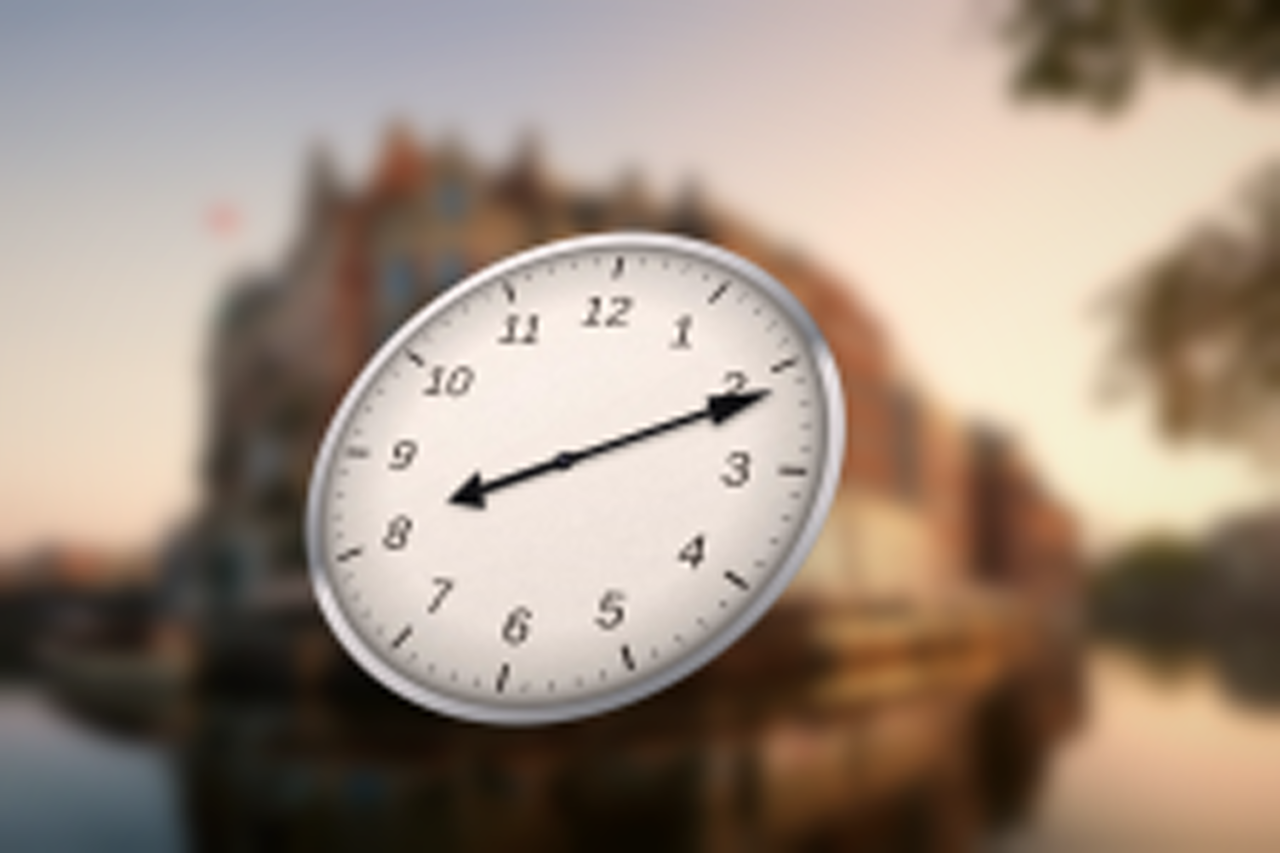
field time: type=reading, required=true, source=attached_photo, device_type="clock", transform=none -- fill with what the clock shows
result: 8:11
